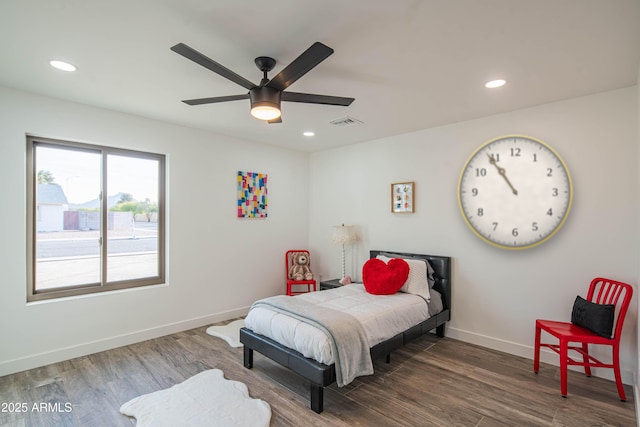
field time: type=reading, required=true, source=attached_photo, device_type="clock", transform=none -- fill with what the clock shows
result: 10:54
